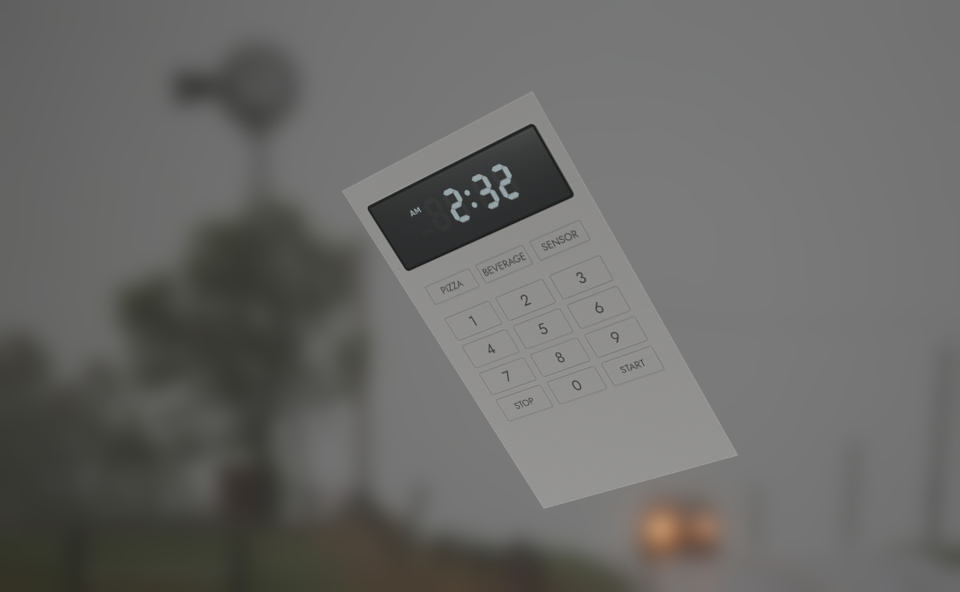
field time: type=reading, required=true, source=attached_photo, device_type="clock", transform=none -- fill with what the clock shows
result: 2:32
